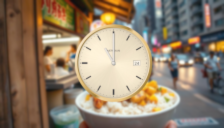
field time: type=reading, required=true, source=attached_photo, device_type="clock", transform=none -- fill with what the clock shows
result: 11:00
